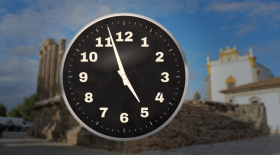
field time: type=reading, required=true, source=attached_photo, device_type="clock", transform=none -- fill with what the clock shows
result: 4:57
